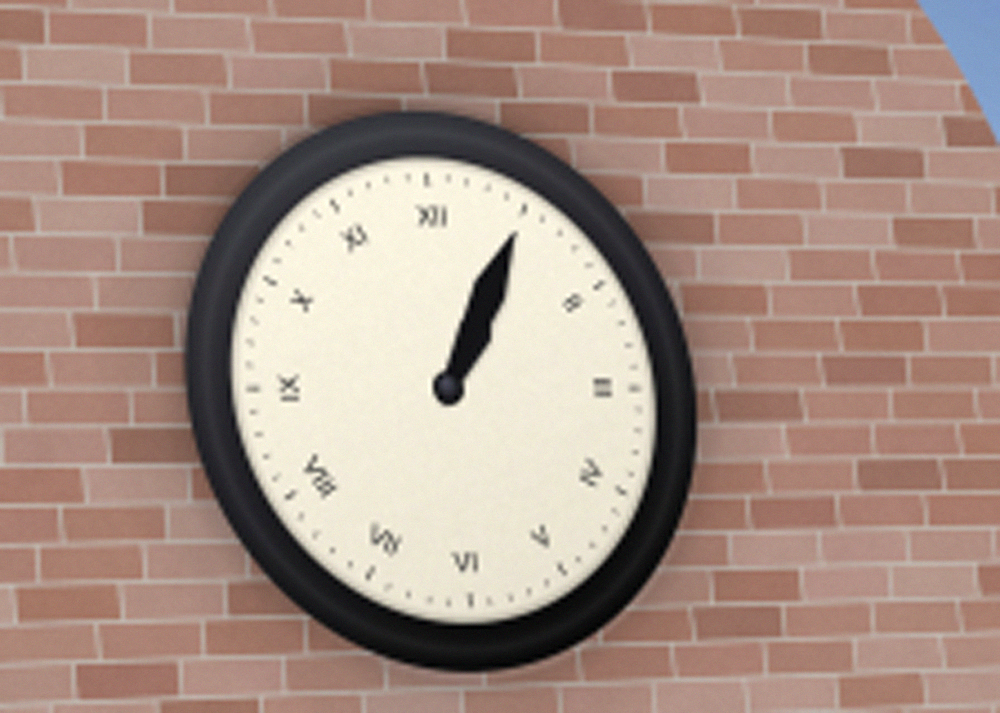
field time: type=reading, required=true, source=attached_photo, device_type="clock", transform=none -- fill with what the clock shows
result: 1:05
